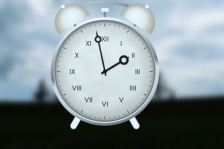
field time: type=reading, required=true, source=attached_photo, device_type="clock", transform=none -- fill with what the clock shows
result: 1:58
